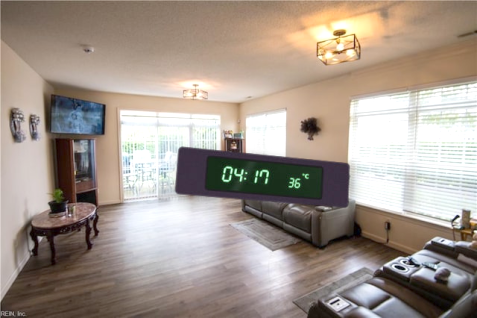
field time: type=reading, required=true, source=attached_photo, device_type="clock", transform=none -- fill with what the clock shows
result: 4:17
